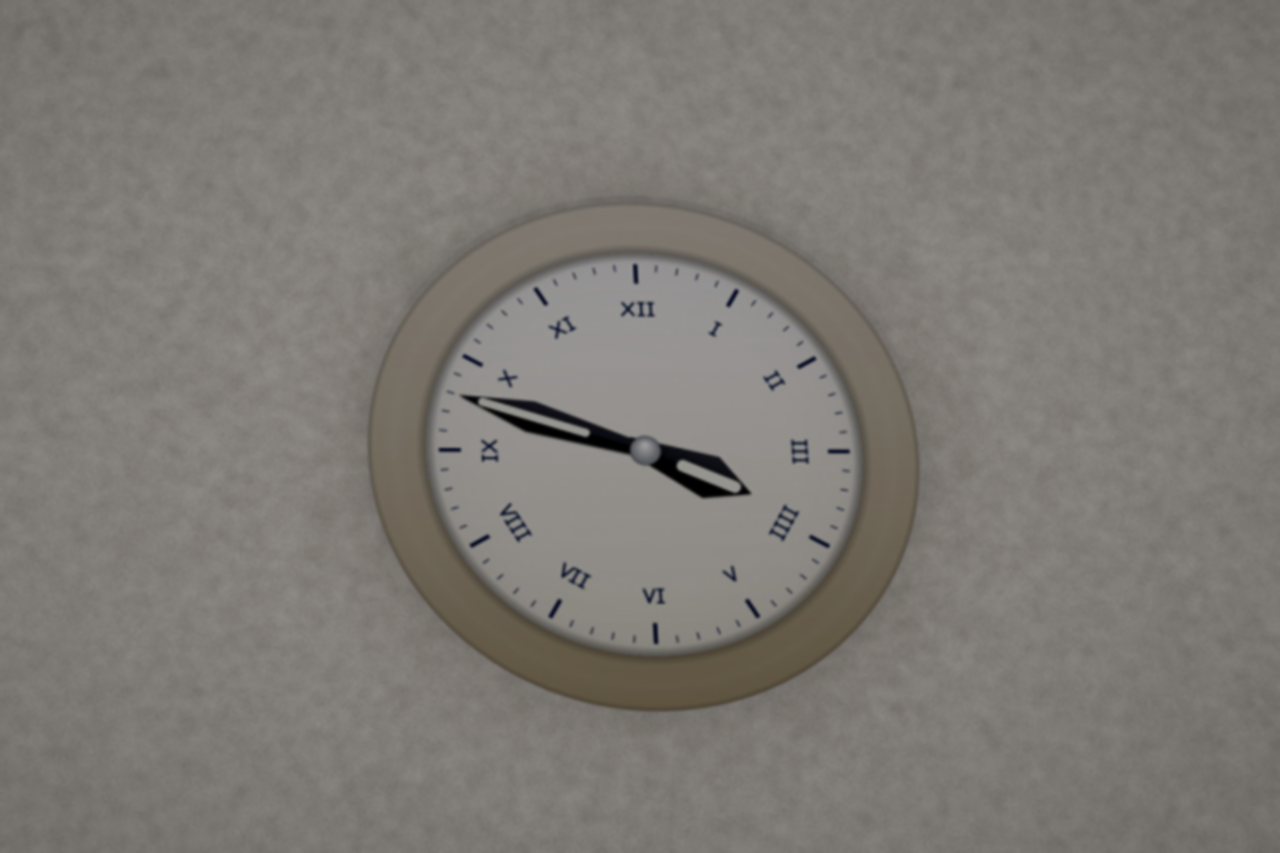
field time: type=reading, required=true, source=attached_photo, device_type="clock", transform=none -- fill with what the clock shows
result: 3:48
